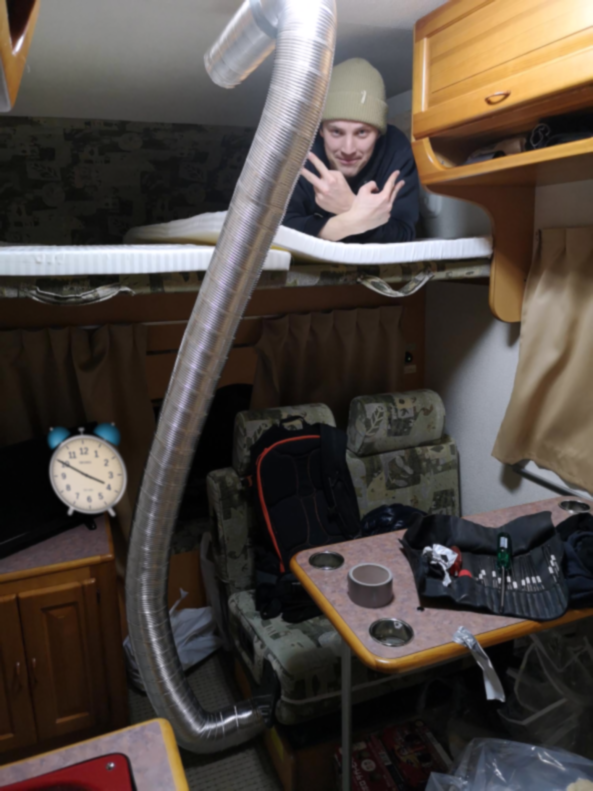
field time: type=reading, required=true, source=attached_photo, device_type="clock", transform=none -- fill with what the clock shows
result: 3:50
